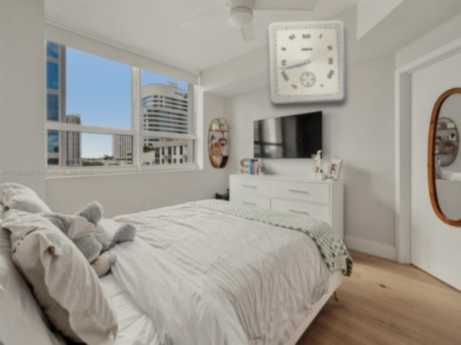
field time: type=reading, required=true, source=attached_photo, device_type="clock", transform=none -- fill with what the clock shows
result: 8:43
